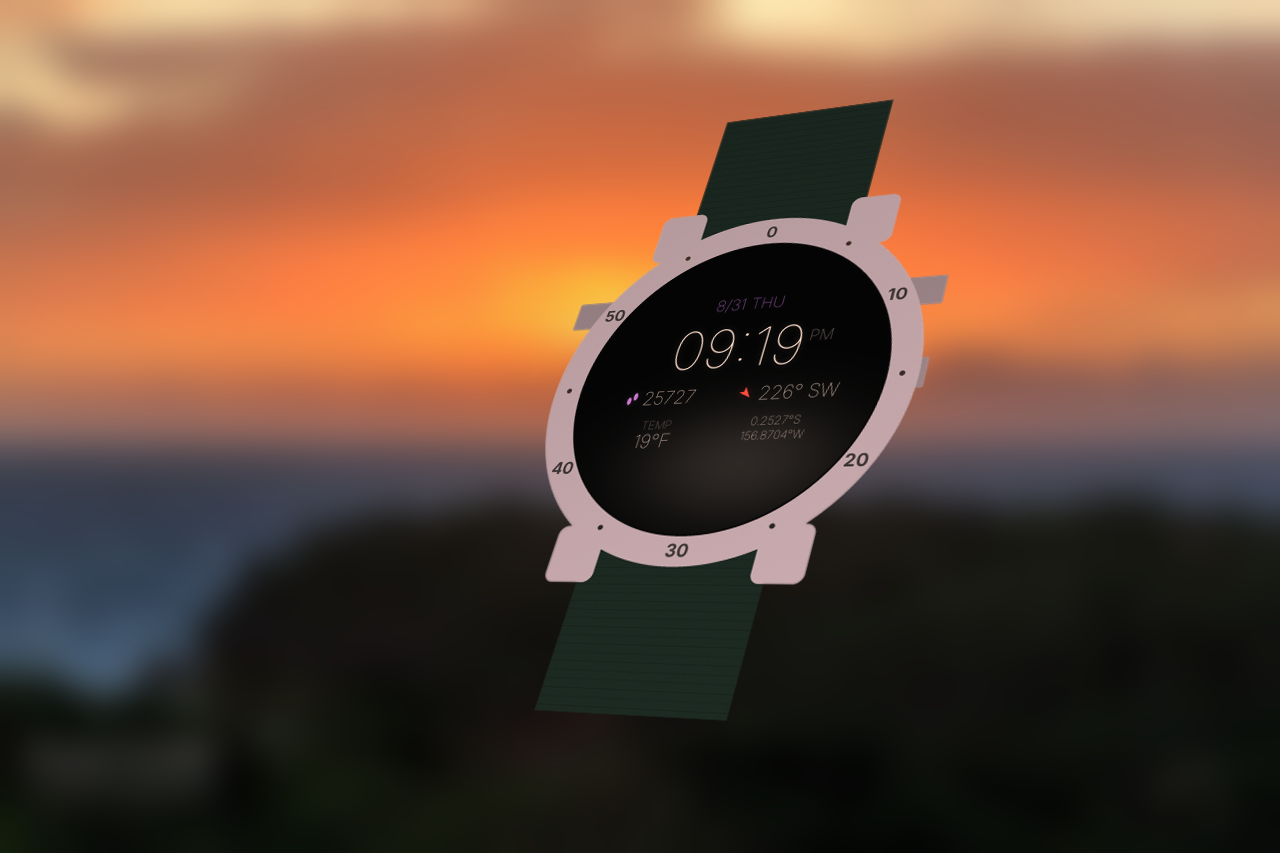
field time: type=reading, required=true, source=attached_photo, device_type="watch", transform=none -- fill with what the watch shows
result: 9:19
